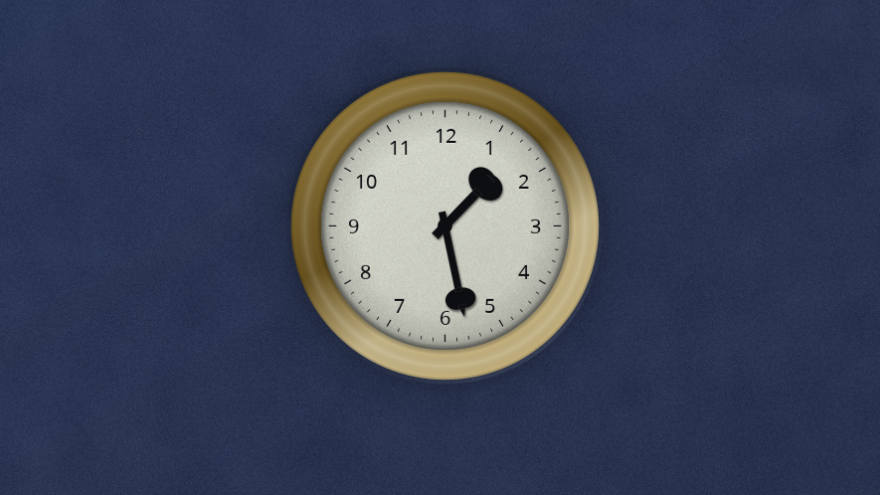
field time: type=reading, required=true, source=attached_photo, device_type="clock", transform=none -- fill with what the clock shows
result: 1:28
